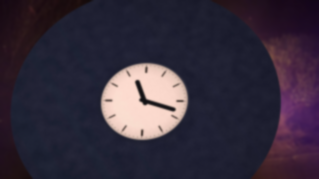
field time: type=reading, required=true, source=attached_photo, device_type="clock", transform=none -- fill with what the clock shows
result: 11:18
